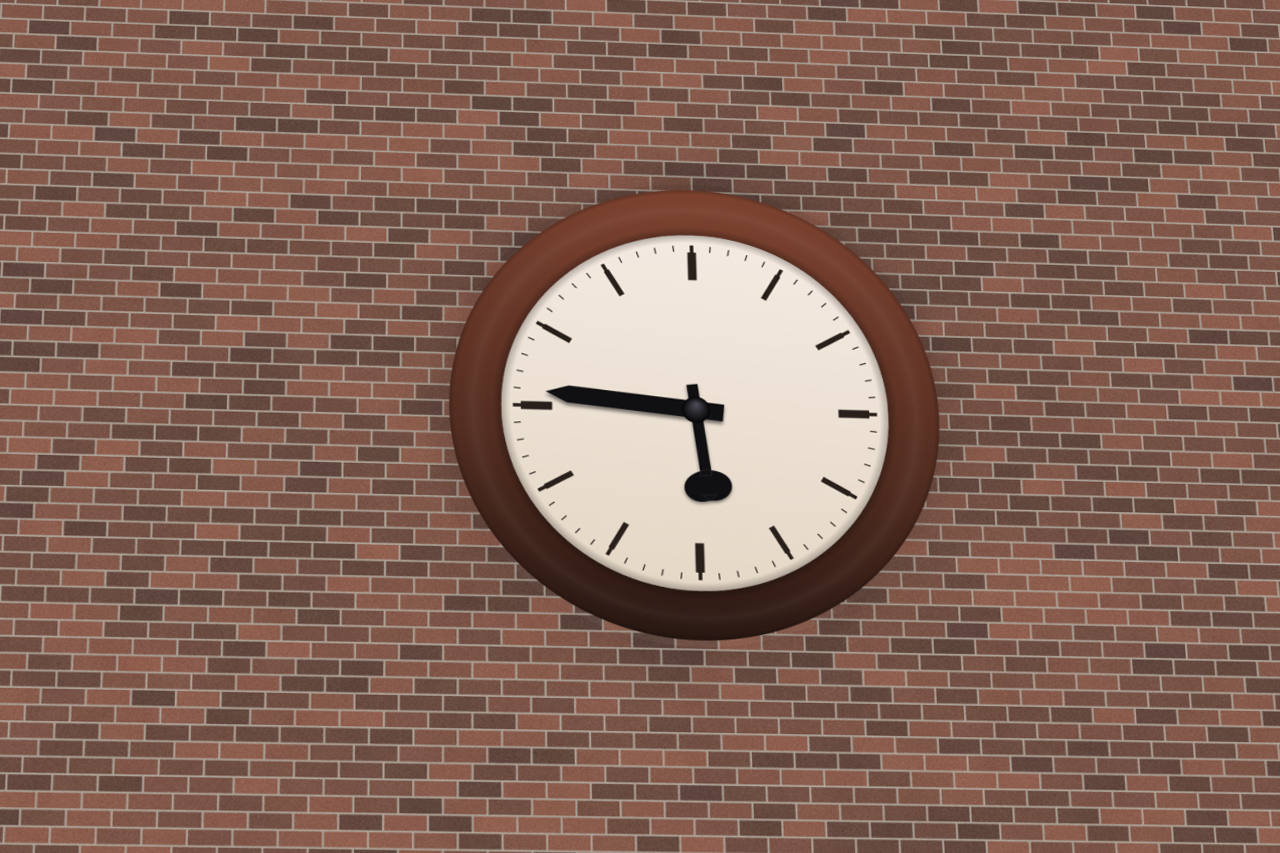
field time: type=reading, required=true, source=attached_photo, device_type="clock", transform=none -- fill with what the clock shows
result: 5:46
